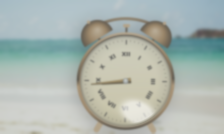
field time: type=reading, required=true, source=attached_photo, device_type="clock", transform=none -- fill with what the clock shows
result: 8:44
